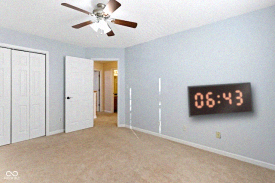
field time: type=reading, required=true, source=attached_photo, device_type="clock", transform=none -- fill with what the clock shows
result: 6:43
